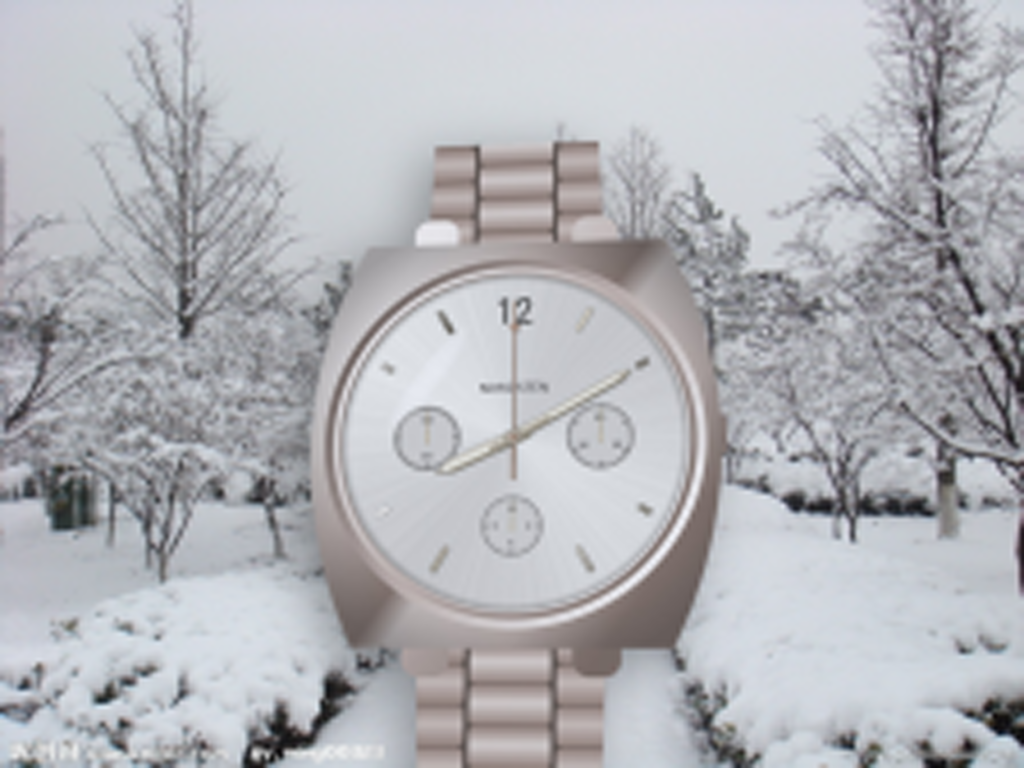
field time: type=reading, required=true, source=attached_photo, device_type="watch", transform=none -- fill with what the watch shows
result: 8:10
